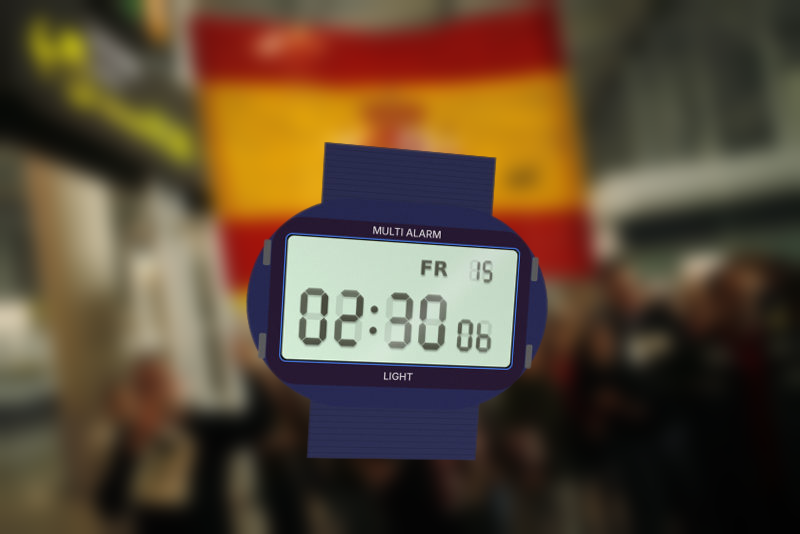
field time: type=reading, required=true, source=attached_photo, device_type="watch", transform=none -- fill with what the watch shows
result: 2:30:06
